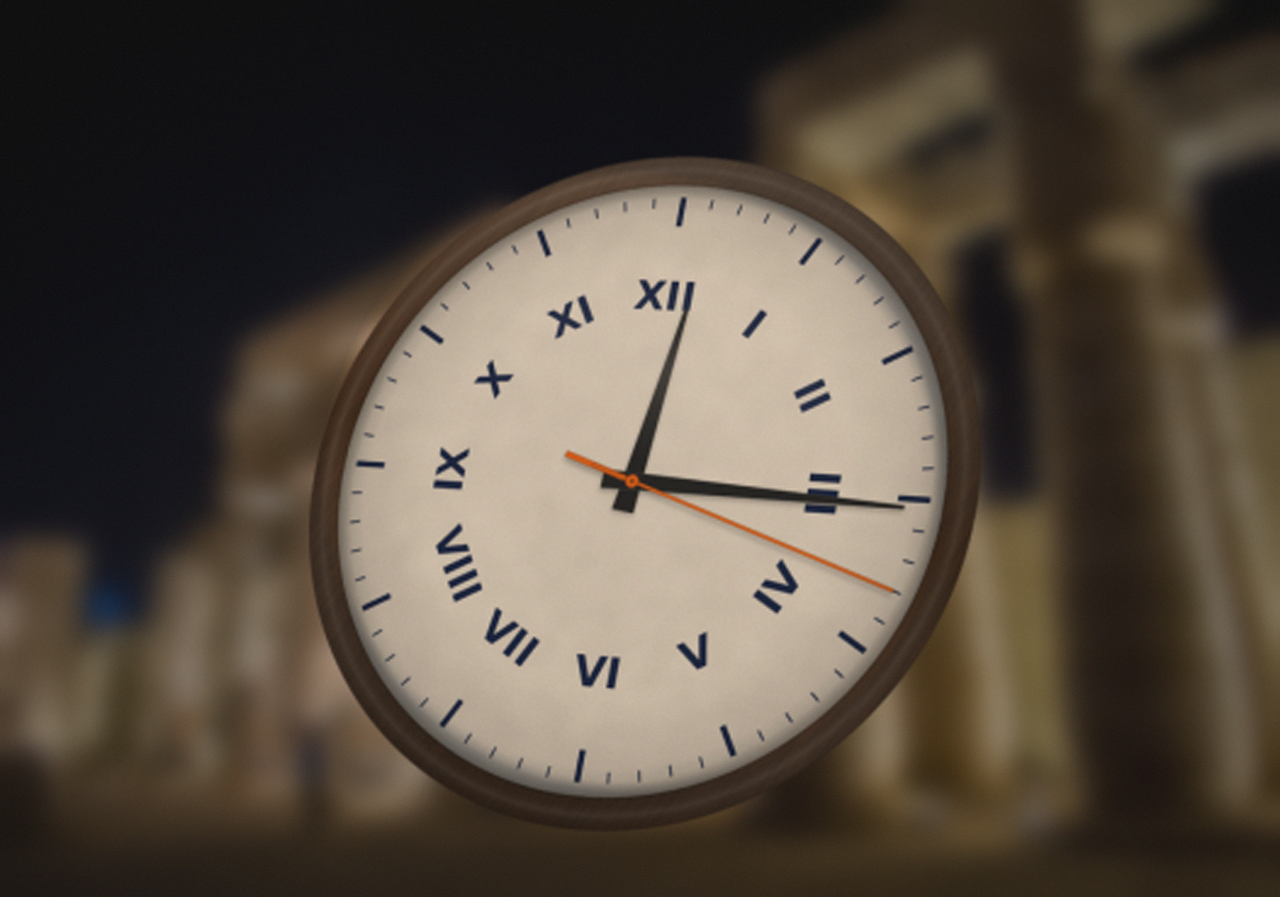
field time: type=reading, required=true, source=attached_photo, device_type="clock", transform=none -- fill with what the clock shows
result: 12:15:18
